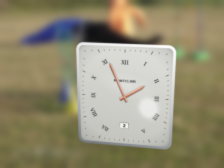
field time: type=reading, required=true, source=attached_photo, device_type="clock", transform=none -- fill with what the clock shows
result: 1:56
